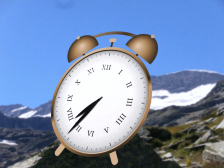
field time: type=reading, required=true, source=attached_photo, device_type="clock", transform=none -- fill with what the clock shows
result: 7:36
